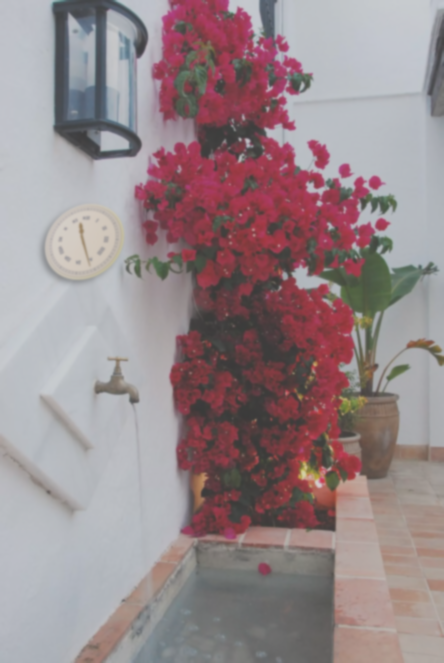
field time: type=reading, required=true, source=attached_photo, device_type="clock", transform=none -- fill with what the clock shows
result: 11:26
